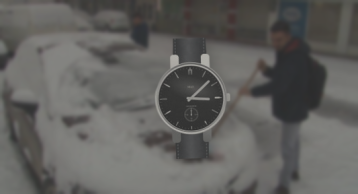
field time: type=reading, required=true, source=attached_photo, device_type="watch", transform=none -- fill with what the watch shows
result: 3:08
